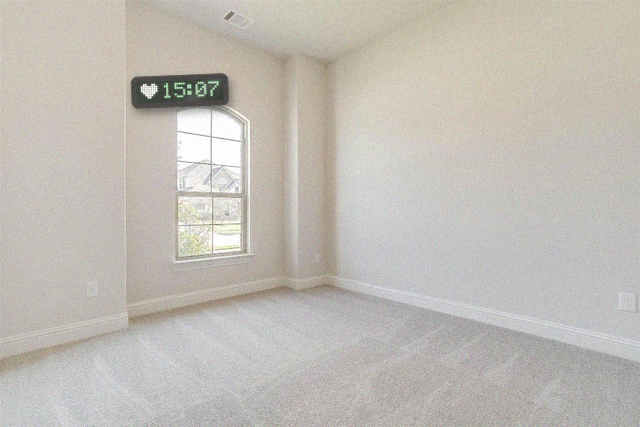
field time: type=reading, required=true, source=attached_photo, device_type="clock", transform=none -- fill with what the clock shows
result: 15:07
